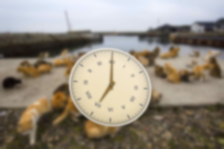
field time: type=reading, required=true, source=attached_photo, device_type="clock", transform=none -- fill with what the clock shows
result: 7:00
